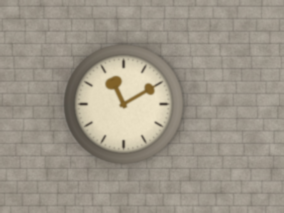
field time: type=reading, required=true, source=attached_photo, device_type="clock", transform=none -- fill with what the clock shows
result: 11:10
